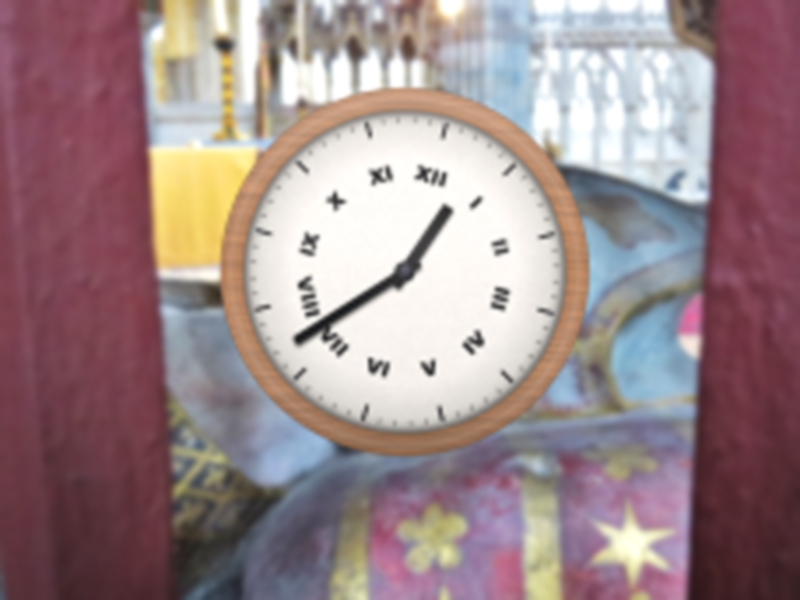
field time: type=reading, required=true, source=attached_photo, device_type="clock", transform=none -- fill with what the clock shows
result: 12:37
